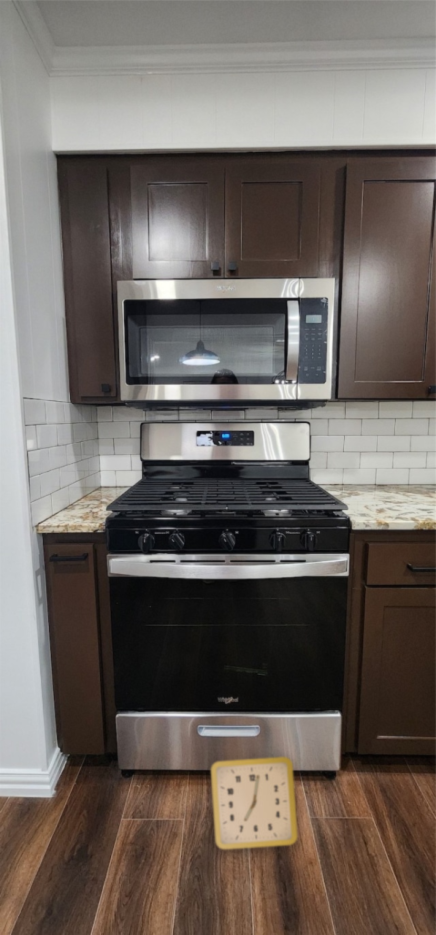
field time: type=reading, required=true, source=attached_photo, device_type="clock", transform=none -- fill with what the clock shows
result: 7:02
